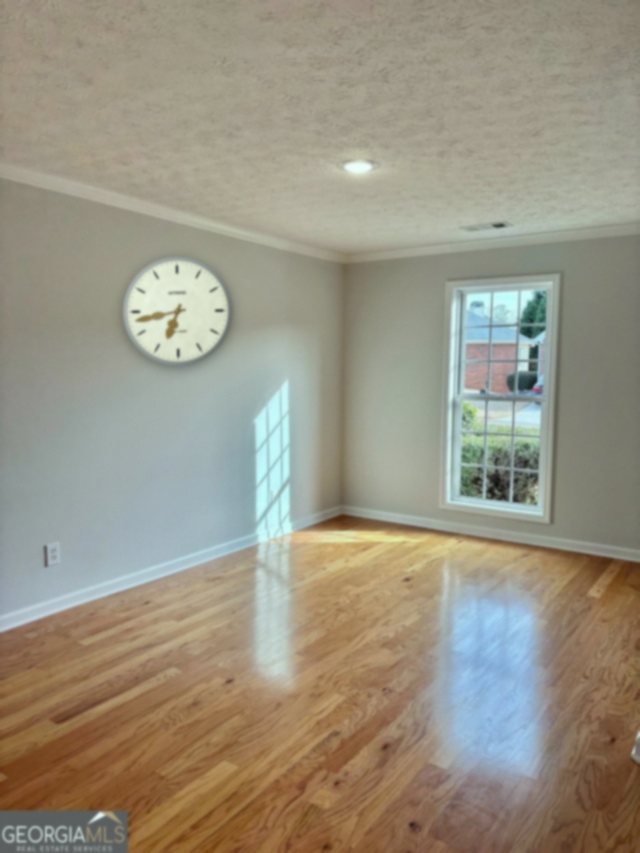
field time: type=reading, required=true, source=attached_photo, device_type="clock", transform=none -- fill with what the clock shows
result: 6:43
